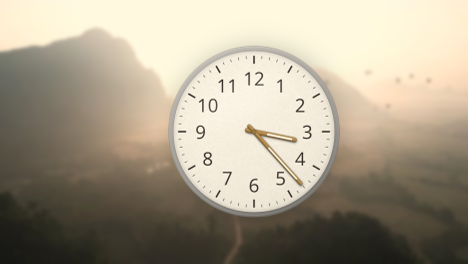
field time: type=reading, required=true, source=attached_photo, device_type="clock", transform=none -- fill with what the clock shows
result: 3:23
